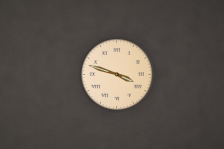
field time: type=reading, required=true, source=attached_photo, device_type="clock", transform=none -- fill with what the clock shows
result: 3:48
